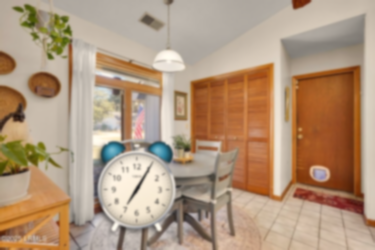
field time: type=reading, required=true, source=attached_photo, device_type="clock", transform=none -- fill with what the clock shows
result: 7:05
